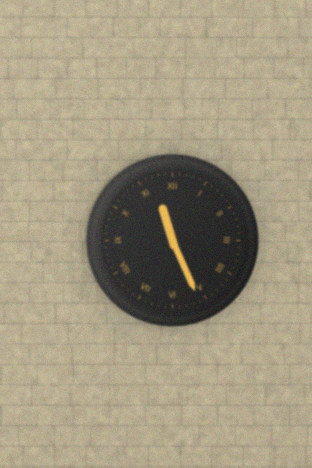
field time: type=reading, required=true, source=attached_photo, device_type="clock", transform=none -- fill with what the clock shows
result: 11:26
